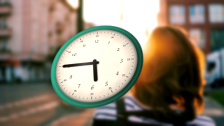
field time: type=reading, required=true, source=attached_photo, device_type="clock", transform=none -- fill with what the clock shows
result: 5:45
